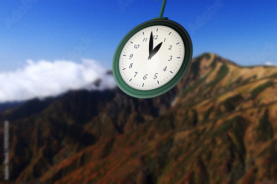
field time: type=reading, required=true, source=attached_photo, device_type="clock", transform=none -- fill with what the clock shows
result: 12:58
